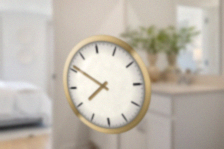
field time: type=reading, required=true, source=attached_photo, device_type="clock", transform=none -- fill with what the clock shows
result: 7:51
